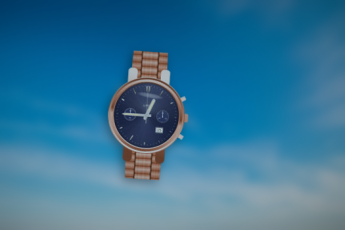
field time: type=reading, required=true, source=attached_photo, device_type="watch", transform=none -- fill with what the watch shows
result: 12:45
